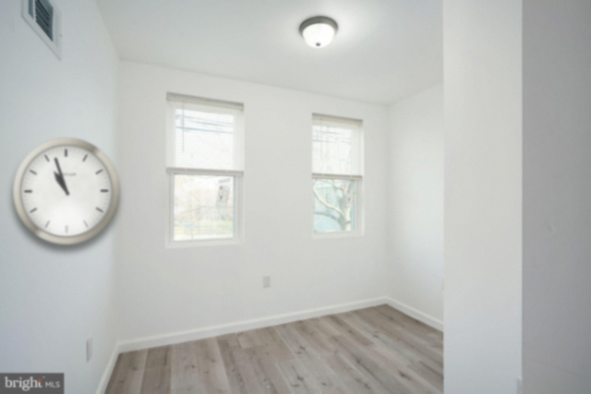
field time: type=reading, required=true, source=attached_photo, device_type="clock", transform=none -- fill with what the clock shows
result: 10:57
